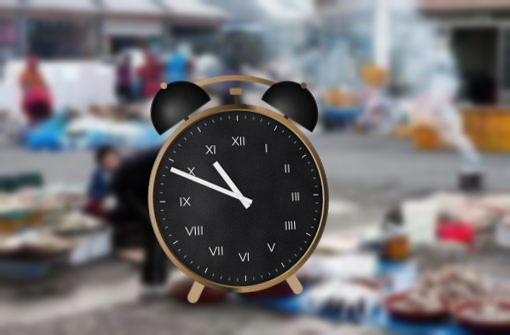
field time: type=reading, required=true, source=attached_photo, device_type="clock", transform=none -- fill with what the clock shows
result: 10:49
